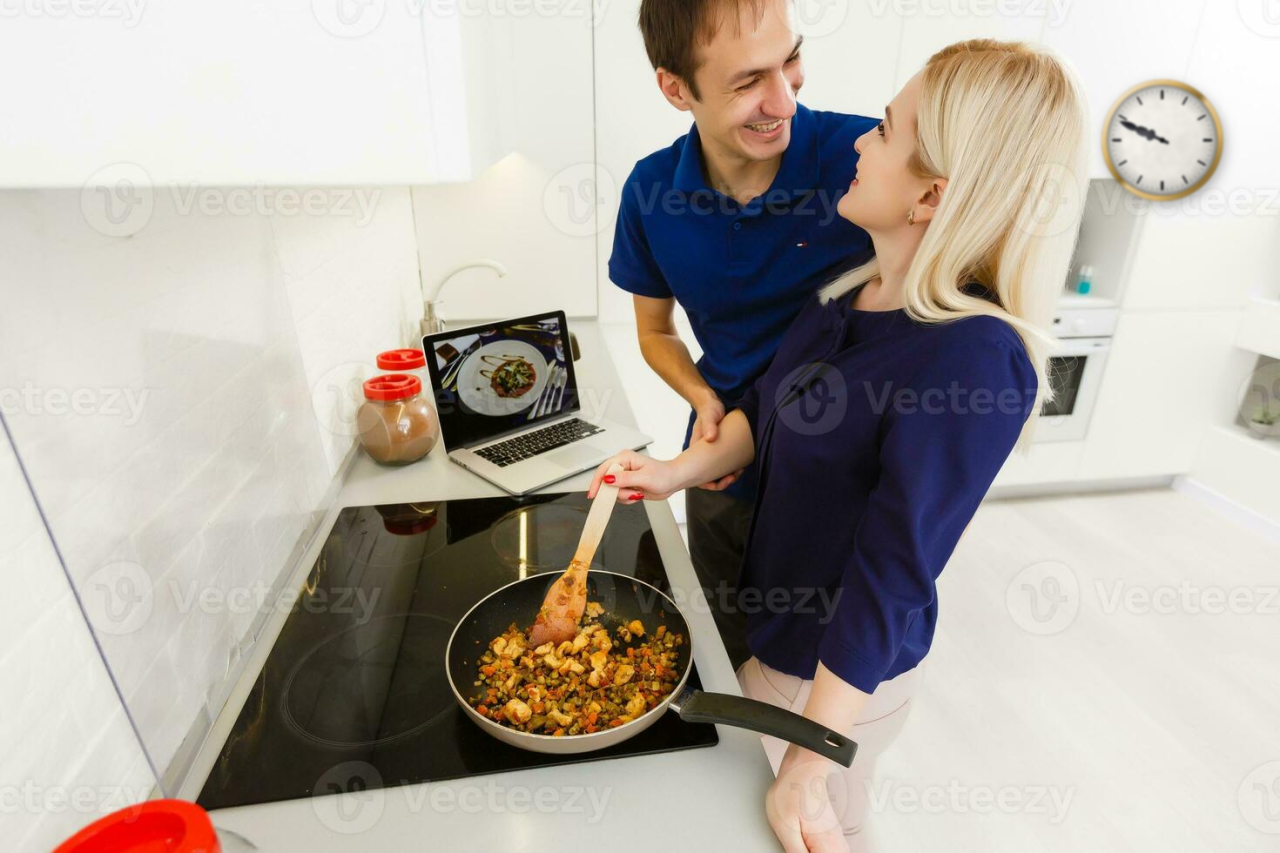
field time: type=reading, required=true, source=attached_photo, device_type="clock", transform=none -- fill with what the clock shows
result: 9:49
